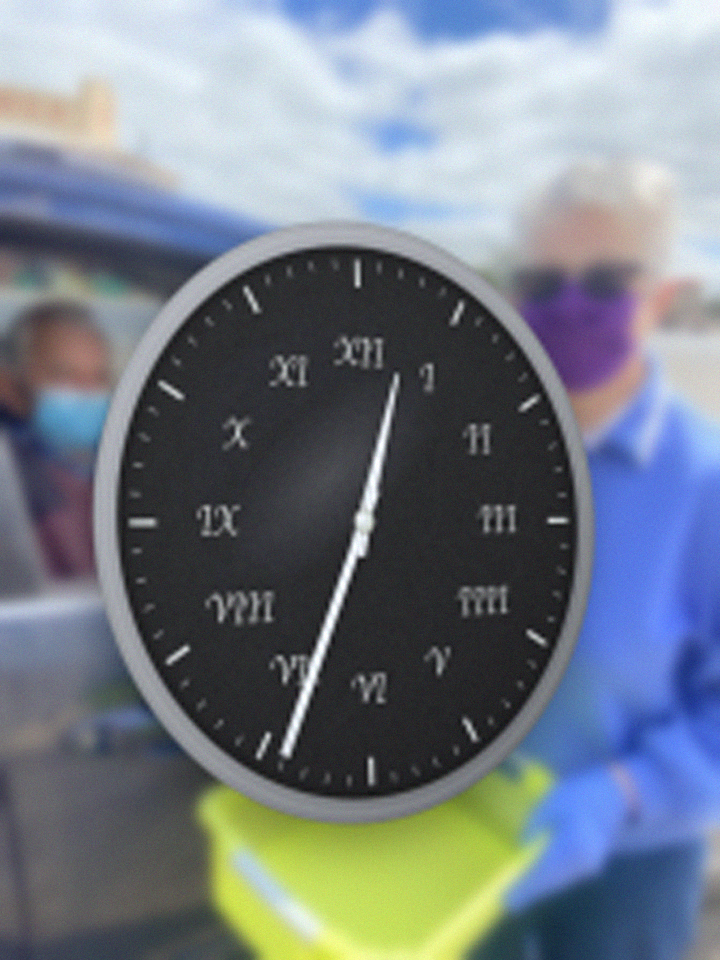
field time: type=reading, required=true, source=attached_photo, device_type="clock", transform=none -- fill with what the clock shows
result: 12:34
